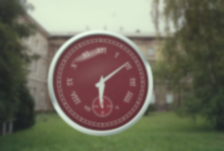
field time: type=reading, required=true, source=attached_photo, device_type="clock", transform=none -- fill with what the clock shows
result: 6:09
